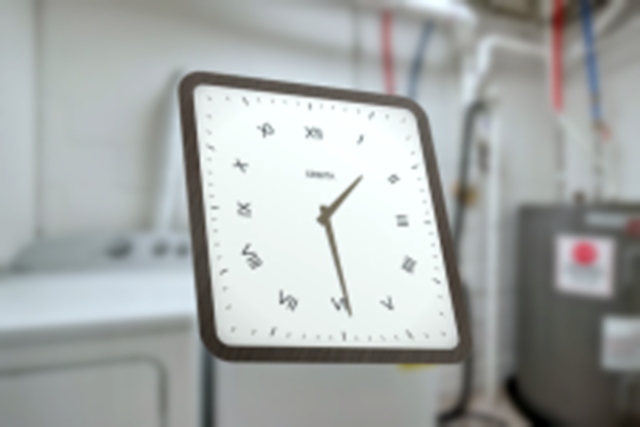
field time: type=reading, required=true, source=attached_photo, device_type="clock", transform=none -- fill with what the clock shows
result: 1:29
